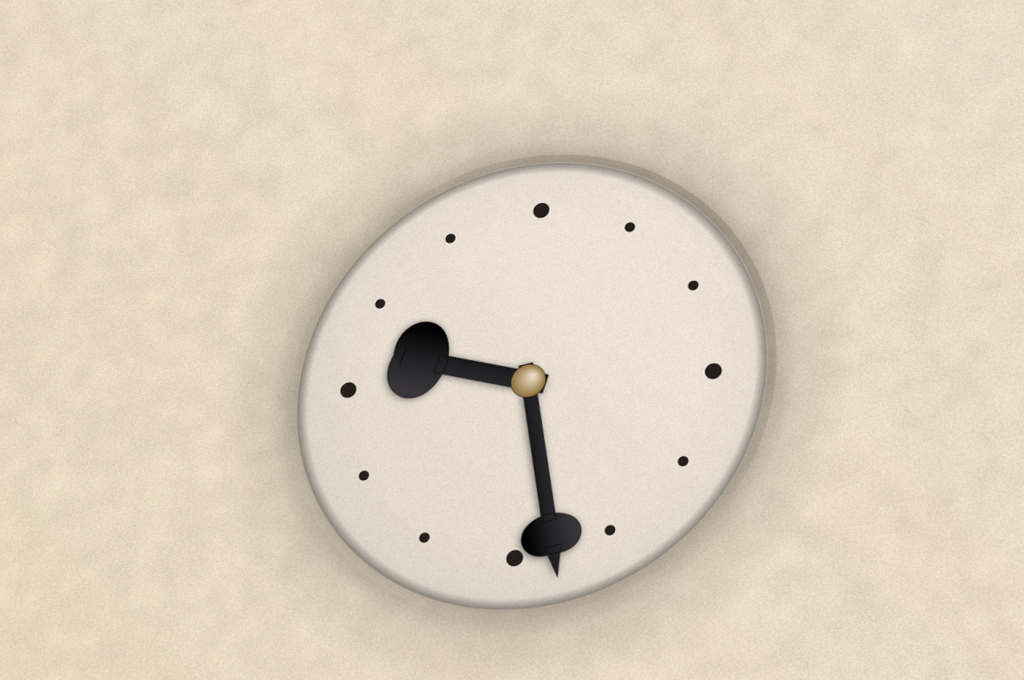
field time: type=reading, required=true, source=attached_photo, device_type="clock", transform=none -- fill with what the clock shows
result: 9:28
